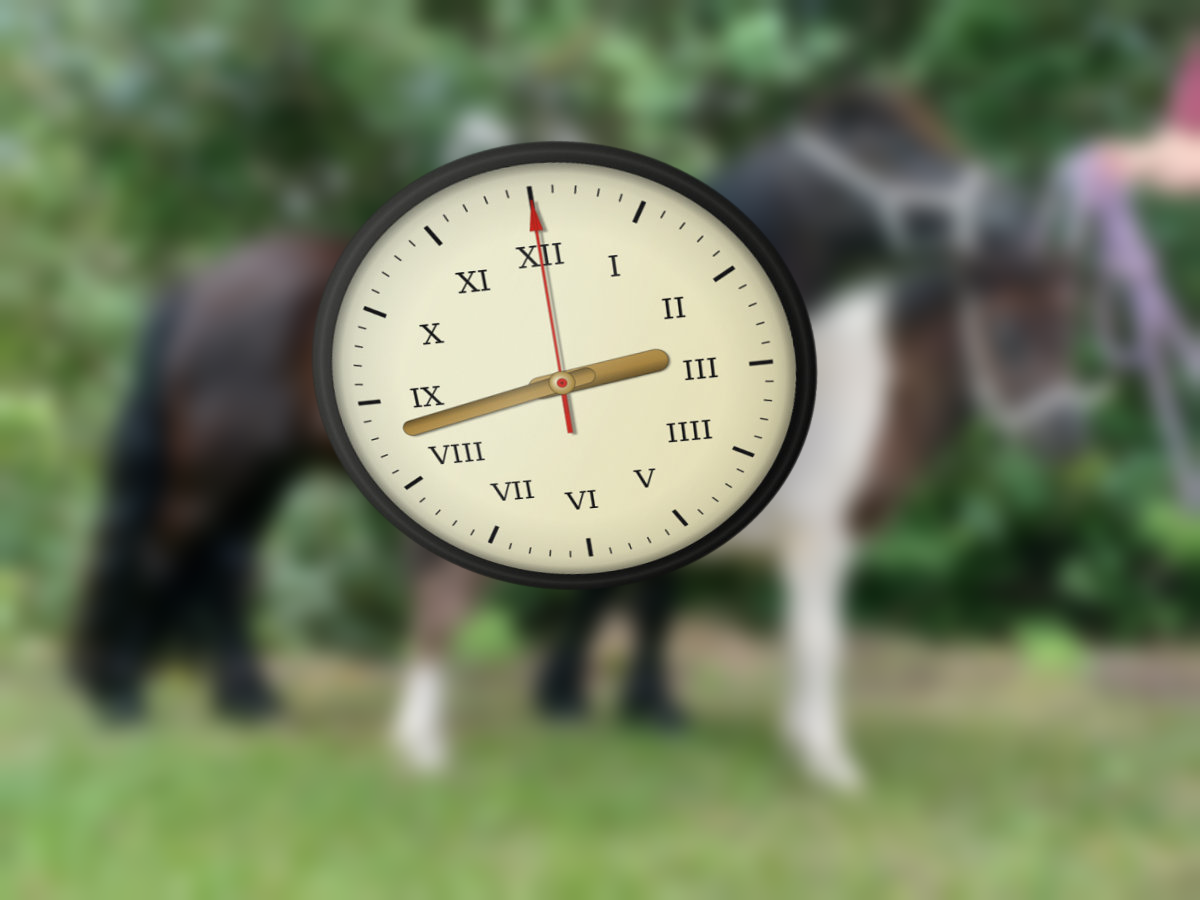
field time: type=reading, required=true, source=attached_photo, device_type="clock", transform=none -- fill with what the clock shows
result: 2:43:00
